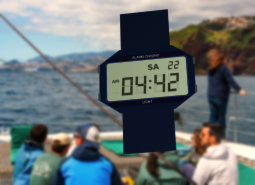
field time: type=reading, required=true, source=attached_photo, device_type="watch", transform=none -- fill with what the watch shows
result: 4:42
